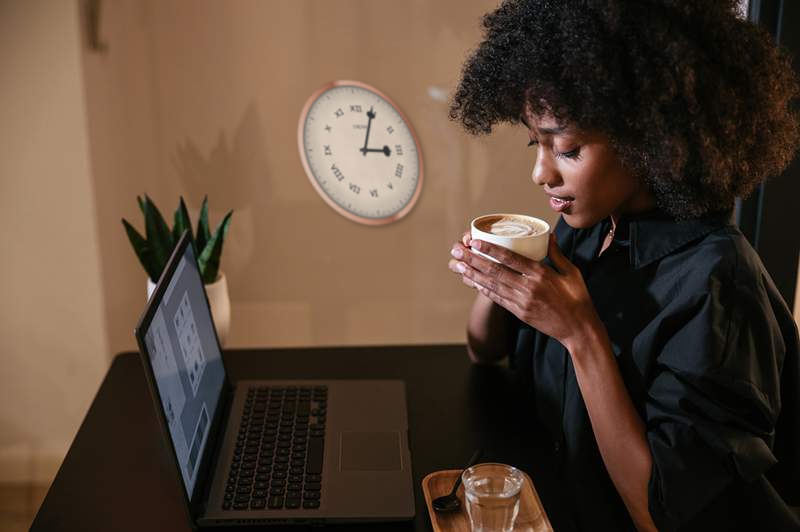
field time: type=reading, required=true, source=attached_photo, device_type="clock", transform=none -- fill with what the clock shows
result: 3:04
